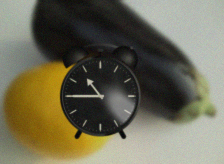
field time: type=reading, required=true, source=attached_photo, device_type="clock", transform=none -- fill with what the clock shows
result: 10:45
